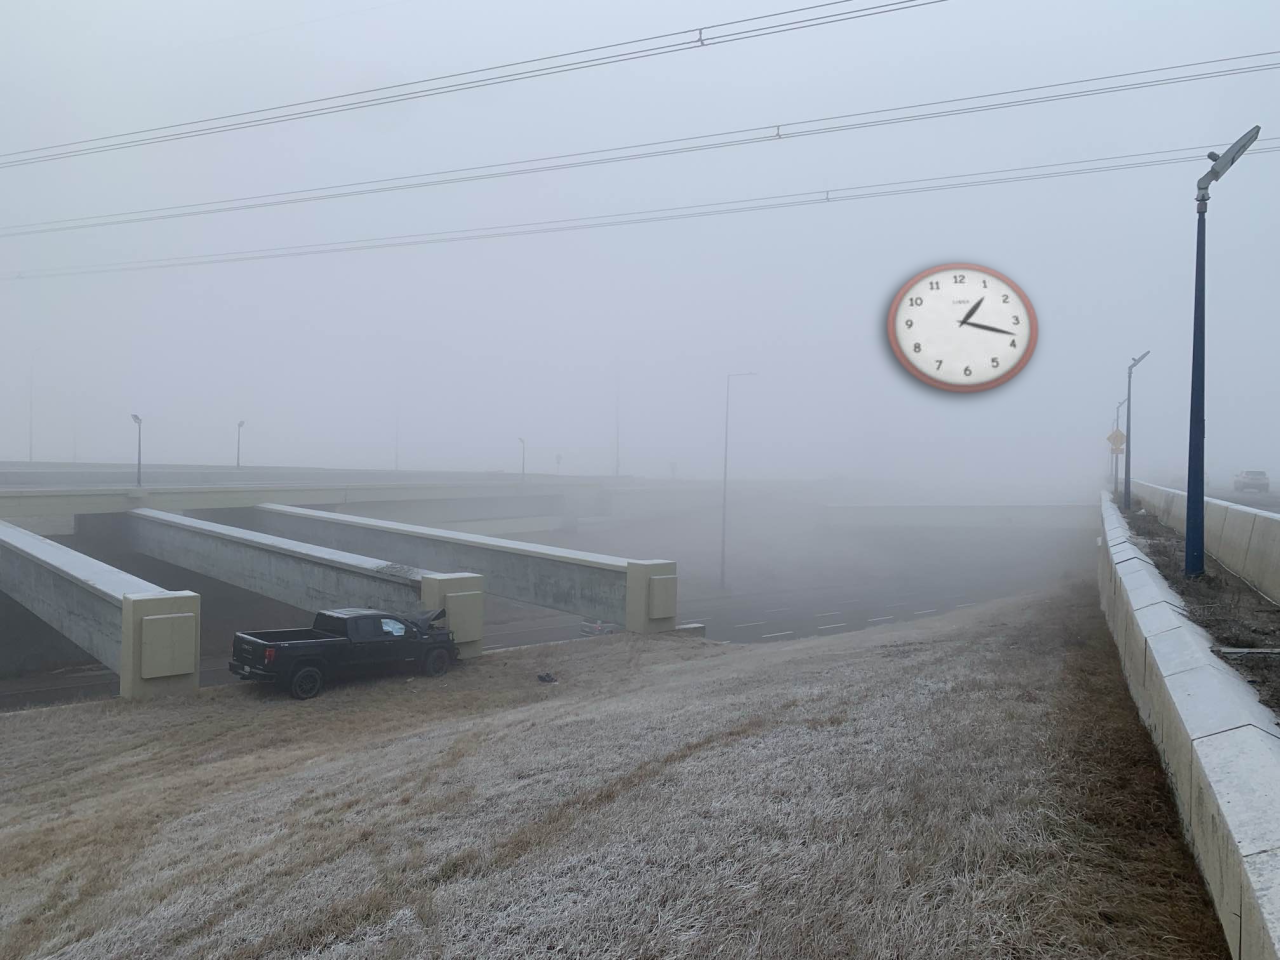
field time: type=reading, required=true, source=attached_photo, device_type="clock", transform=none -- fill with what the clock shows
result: 1:18
